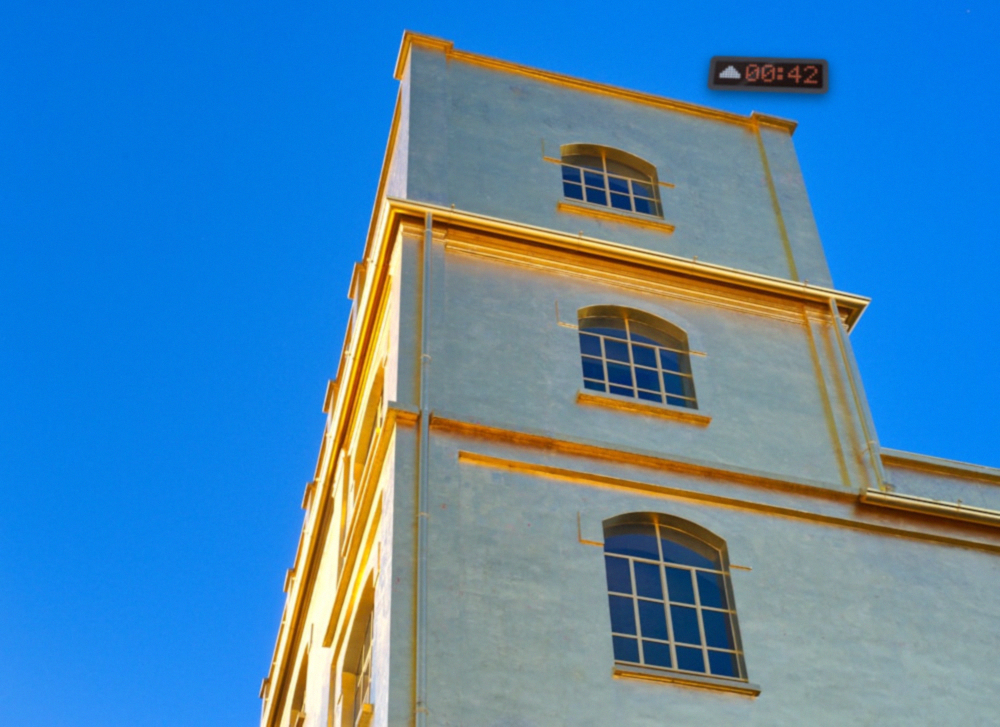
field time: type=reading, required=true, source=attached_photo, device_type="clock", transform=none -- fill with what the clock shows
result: 0:42
